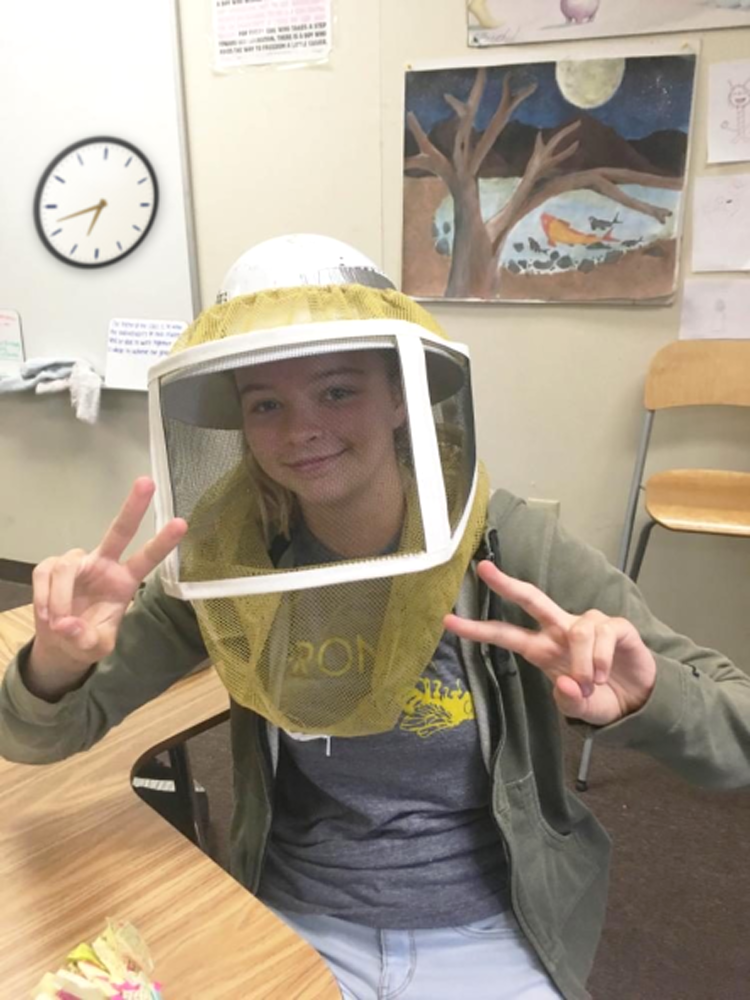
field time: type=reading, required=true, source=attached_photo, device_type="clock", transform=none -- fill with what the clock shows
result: 6:42
